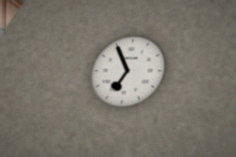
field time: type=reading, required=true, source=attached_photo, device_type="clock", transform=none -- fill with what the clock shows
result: 6:55
